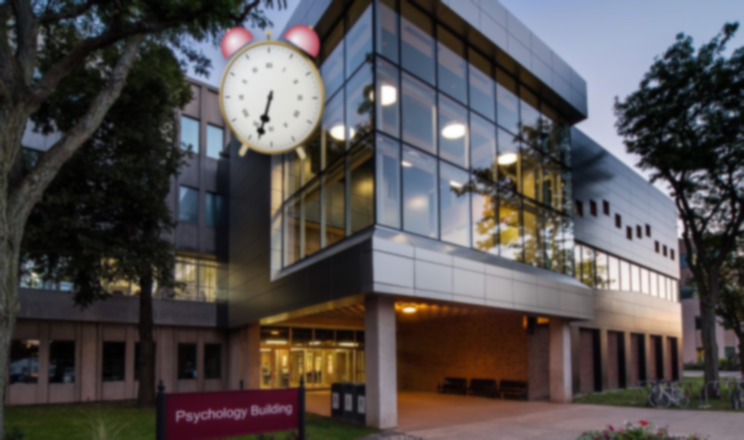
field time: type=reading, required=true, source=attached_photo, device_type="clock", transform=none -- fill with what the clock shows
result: 6:33
